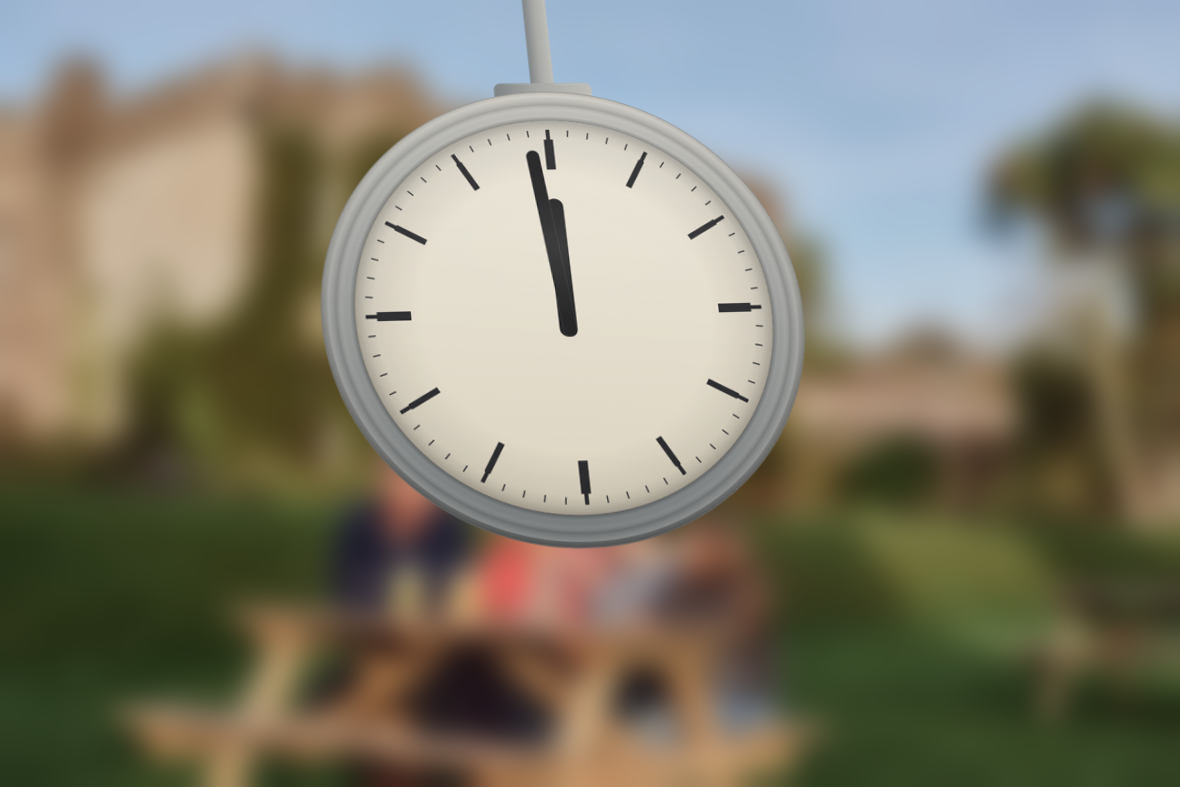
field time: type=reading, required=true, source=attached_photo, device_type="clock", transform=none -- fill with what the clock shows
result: 11:59
